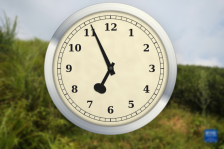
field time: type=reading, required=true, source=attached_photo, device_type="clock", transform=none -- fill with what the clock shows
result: 6:56
